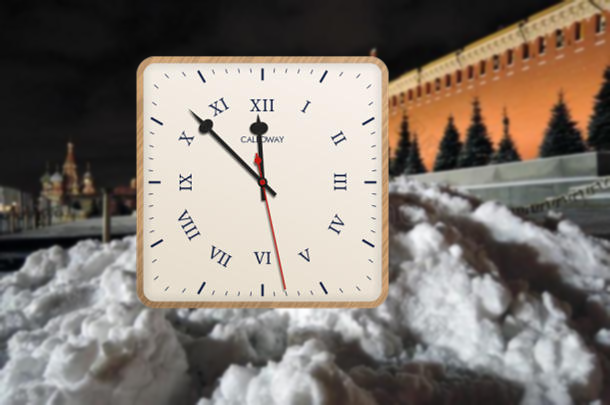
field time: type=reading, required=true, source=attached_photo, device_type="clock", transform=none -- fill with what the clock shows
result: 11:52:28
